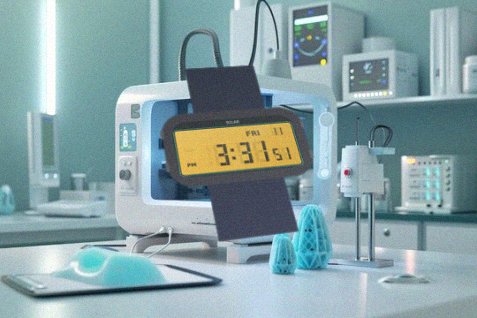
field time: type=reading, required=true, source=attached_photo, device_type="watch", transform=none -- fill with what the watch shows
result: 3:31:51
